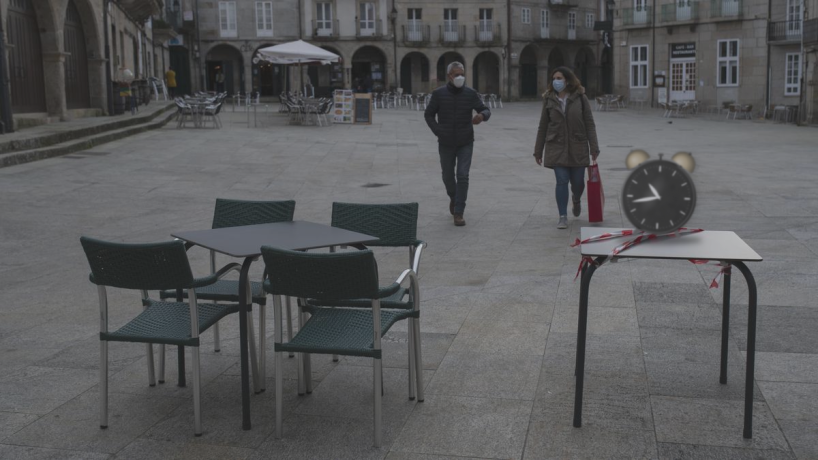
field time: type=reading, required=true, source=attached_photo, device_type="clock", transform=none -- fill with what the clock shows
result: 10:43
